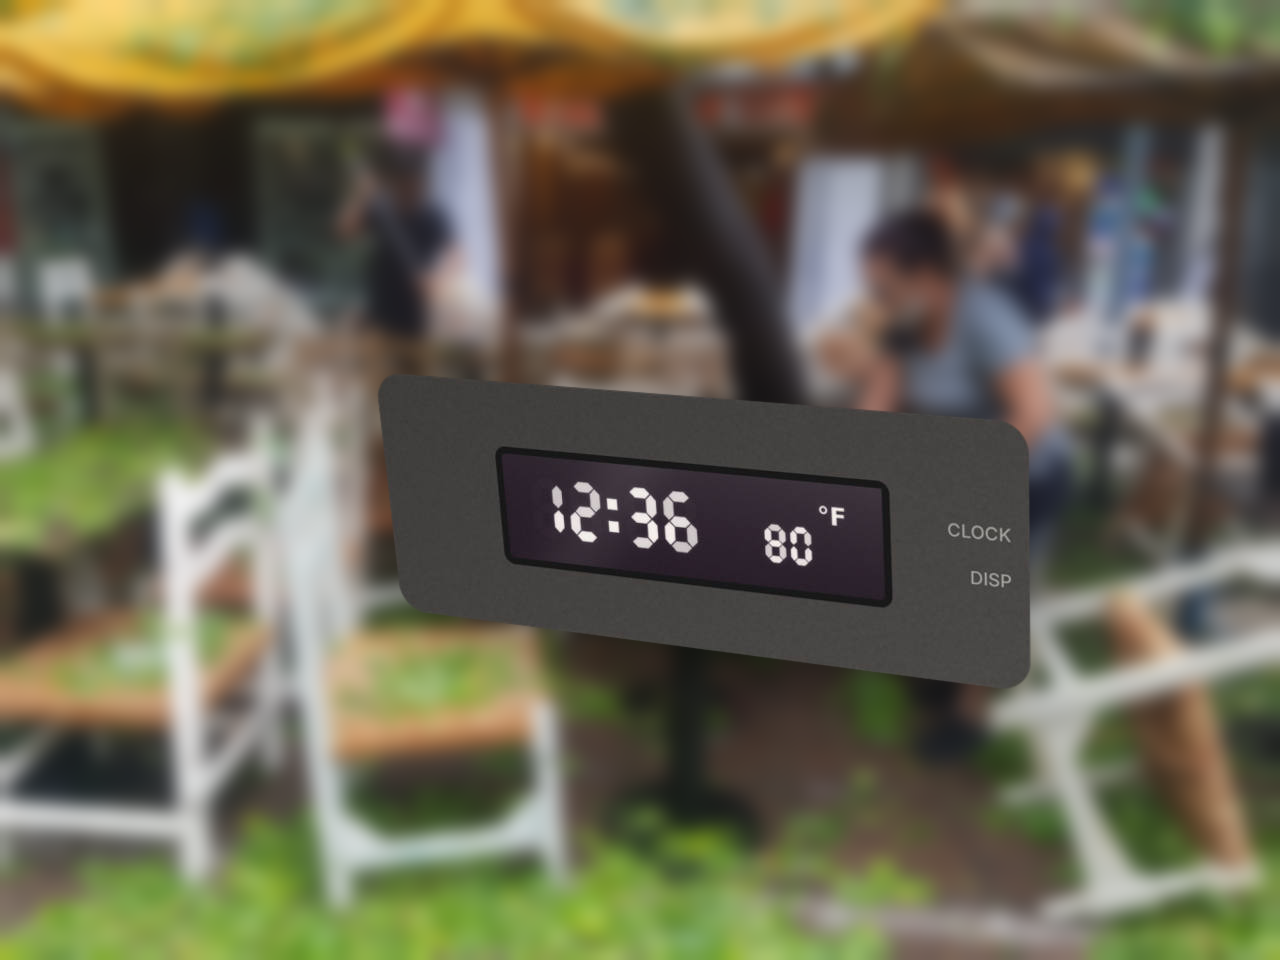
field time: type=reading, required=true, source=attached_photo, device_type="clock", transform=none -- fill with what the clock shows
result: 12:36
